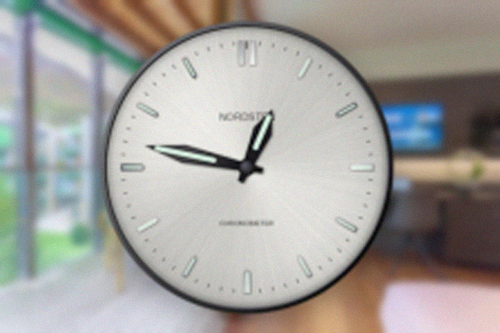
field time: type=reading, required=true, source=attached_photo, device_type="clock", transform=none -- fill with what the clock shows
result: 12:47
